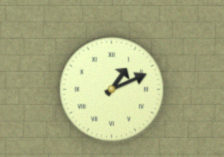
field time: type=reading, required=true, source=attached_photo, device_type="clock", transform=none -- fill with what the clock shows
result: 1:11
